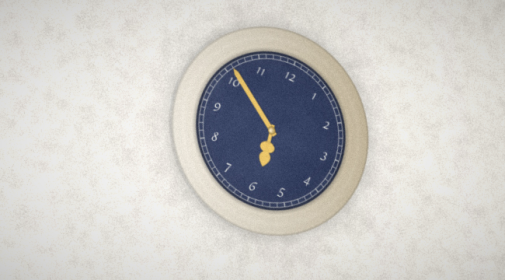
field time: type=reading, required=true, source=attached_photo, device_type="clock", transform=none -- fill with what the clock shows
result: 5:51
